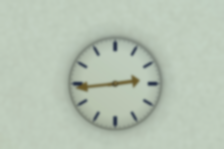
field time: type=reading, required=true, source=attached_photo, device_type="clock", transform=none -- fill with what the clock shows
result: 2:44
